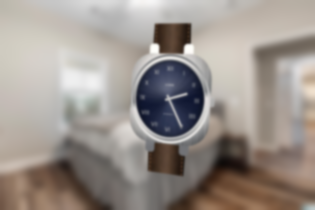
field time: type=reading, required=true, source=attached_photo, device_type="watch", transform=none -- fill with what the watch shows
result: 2:25
